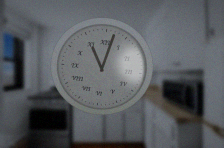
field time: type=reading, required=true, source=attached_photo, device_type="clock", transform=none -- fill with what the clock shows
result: 11:02
